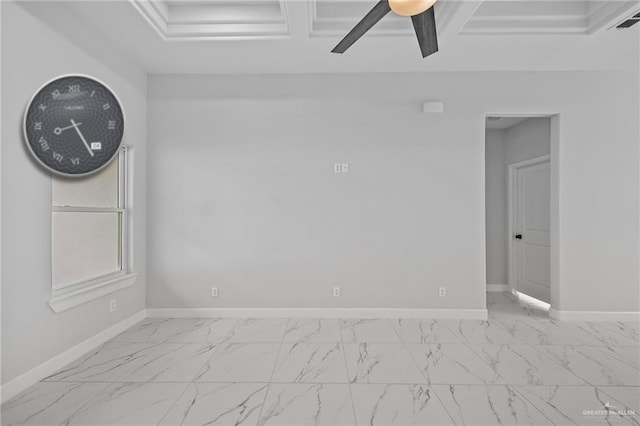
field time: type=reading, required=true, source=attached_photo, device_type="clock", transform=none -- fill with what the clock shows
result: 8:25
